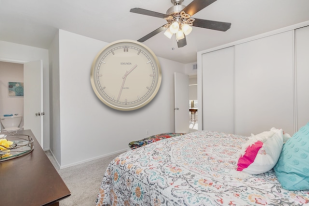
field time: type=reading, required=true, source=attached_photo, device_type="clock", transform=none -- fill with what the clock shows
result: 1:33
